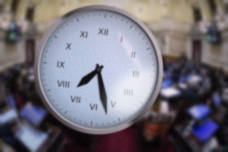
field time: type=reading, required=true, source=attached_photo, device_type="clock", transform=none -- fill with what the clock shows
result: 7:27
